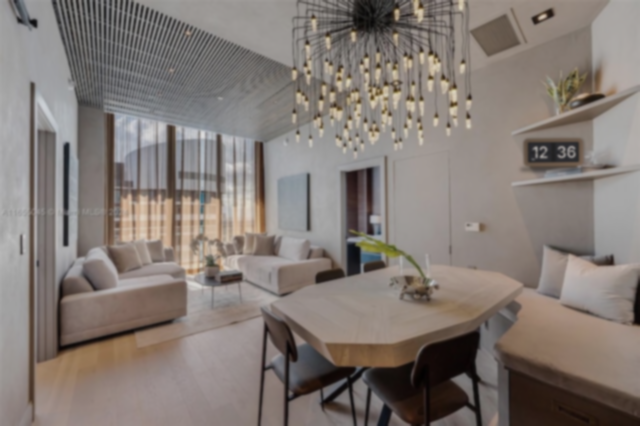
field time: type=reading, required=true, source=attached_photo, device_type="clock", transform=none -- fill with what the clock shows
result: 12:36
